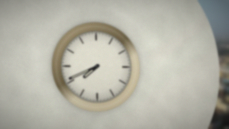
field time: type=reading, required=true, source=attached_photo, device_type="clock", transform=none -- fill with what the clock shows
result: 7:41
